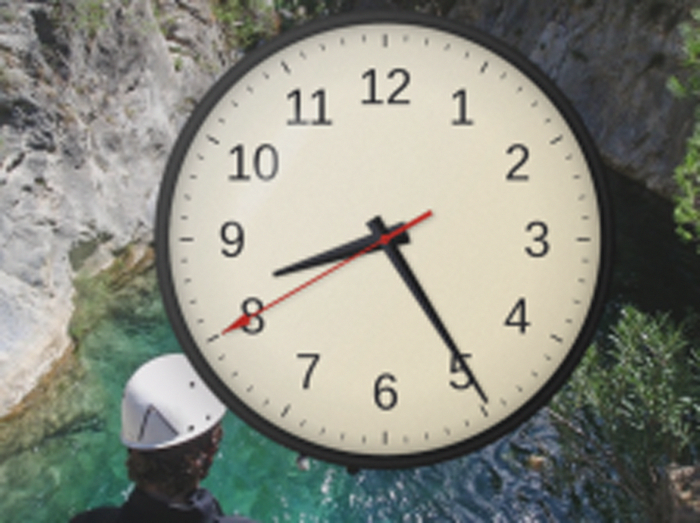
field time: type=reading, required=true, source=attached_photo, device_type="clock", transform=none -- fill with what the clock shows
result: 8:24:40
